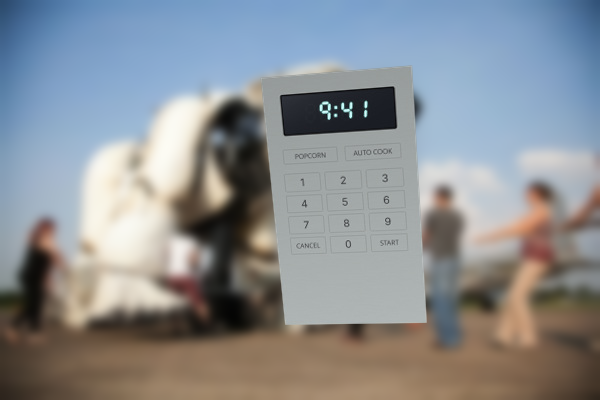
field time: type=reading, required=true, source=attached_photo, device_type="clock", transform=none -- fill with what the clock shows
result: 9:41
